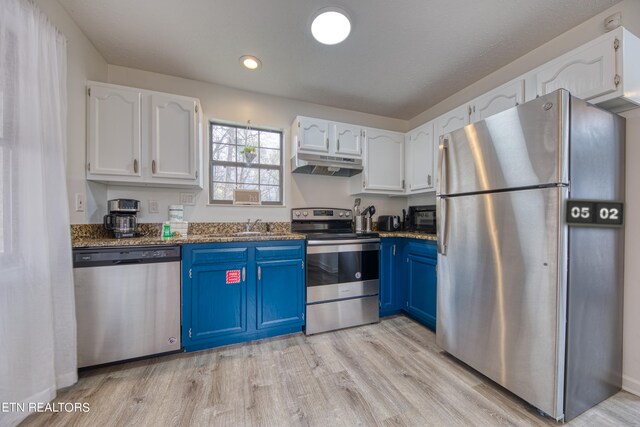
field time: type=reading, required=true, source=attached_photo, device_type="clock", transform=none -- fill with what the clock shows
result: 5:02
